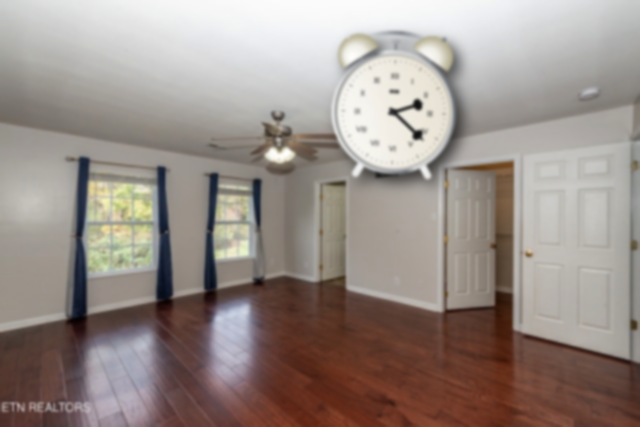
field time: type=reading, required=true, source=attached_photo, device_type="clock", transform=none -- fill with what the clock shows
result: 2:22
